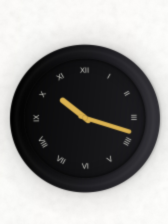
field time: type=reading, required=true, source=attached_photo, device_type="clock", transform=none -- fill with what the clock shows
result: 10:18
